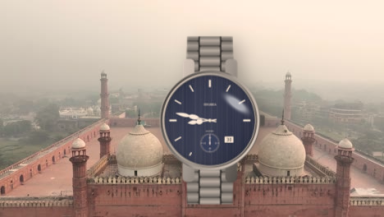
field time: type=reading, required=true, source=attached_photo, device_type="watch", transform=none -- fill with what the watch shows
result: 8:47
